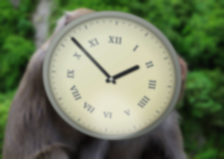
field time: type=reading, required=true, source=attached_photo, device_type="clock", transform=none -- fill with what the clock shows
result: 1:52
